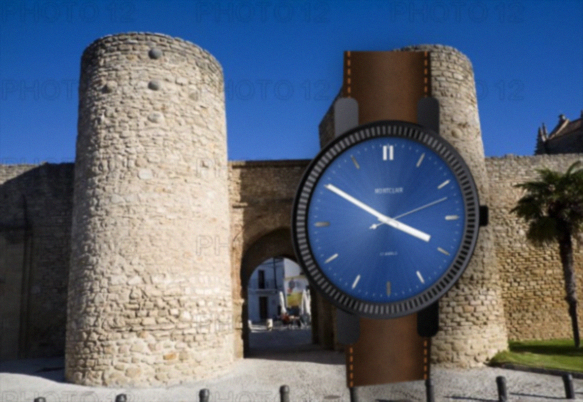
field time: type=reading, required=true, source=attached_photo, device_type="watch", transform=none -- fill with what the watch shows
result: 3:50:12
